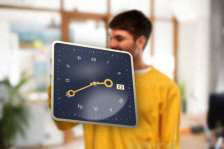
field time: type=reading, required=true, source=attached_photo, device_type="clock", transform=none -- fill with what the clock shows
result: 2:40
